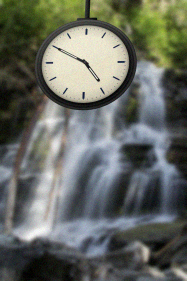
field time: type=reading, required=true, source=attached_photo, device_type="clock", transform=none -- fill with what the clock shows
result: 4:50
